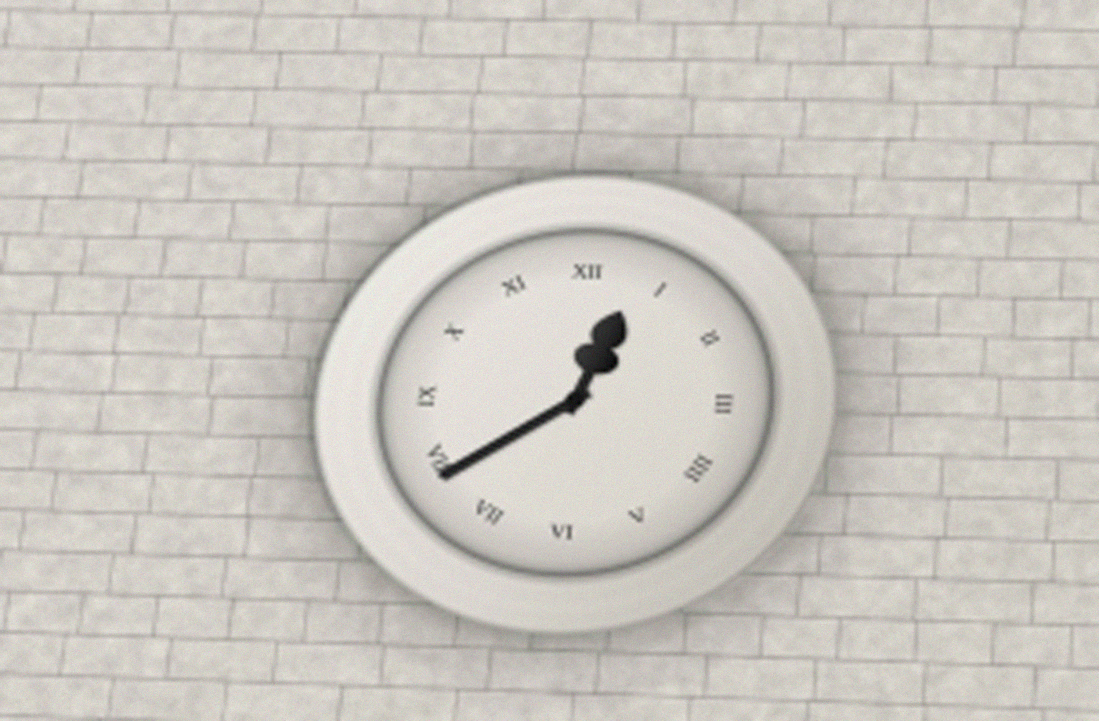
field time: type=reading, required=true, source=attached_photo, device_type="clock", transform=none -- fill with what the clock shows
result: 12:39
